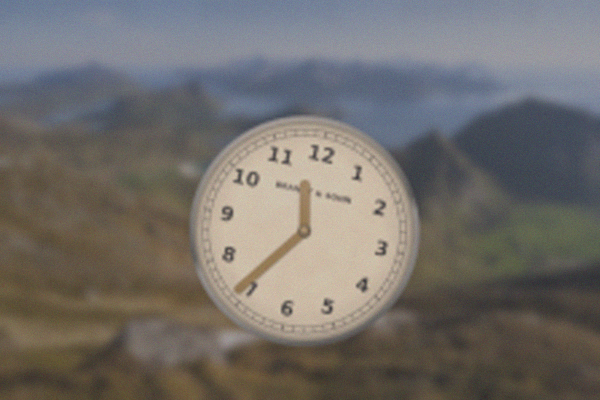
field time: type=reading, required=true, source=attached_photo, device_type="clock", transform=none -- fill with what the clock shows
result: 11:36
